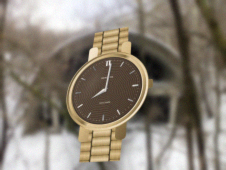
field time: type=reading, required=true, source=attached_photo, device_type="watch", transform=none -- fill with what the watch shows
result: 8:01
